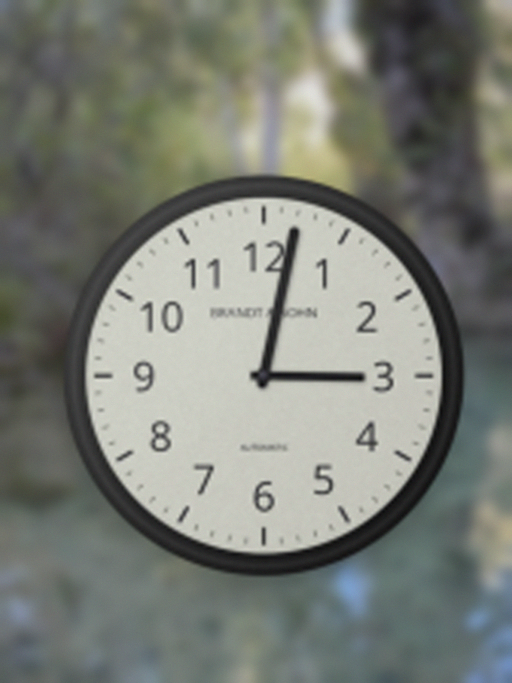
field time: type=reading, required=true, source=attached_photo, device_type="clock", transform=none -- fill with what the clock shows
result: 3:02
